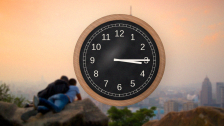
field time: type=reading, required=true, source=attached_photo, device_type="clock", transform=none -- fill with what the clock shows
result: 3:15
